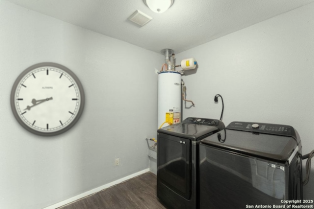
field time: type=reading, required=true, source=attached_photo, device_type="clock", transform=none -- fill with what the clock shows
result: 8:41
